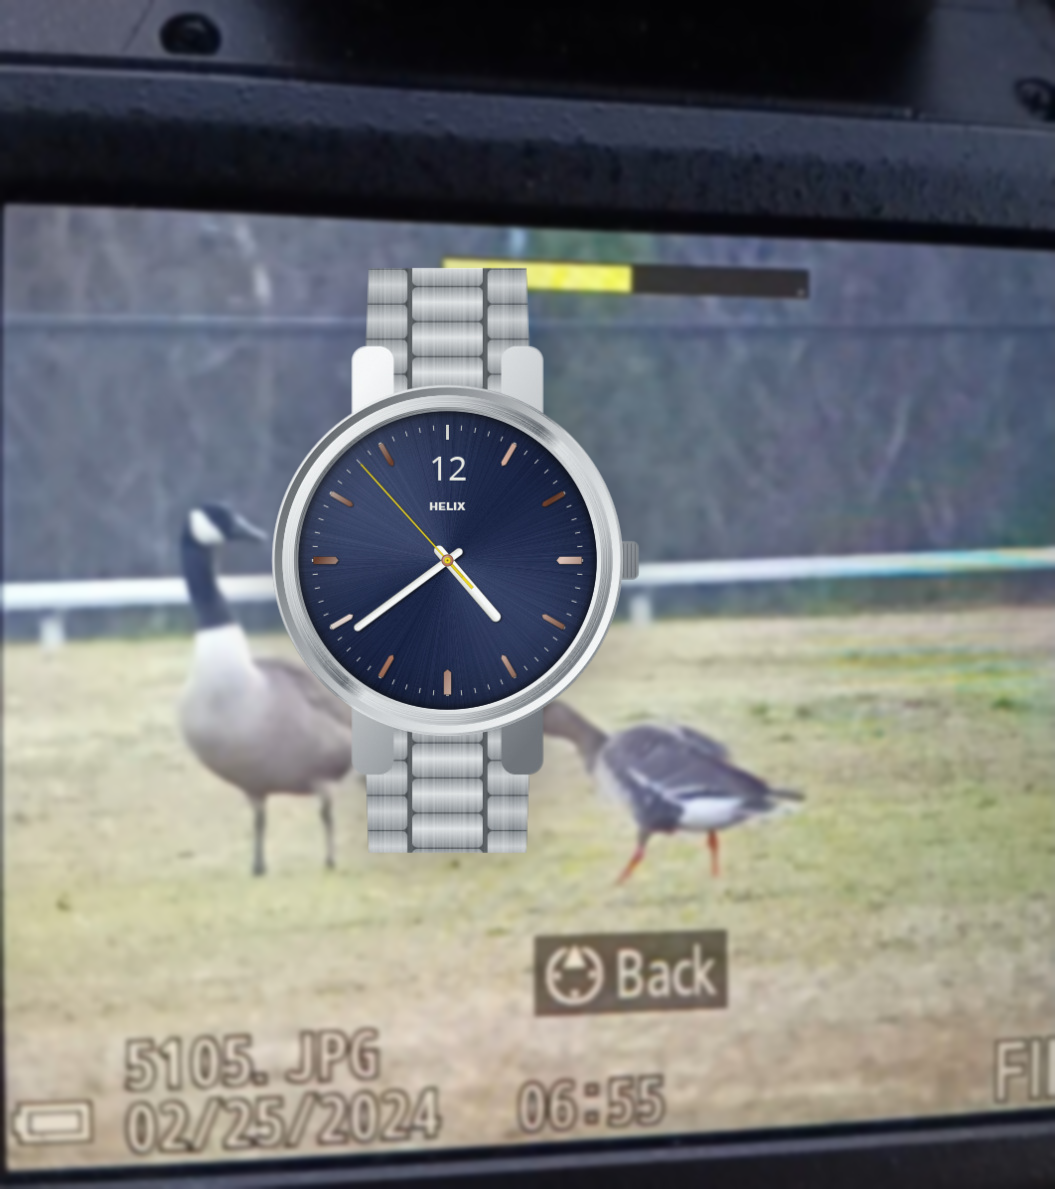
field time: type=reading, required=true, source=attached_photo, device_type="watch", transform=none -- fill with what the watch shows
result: 4:38:53
